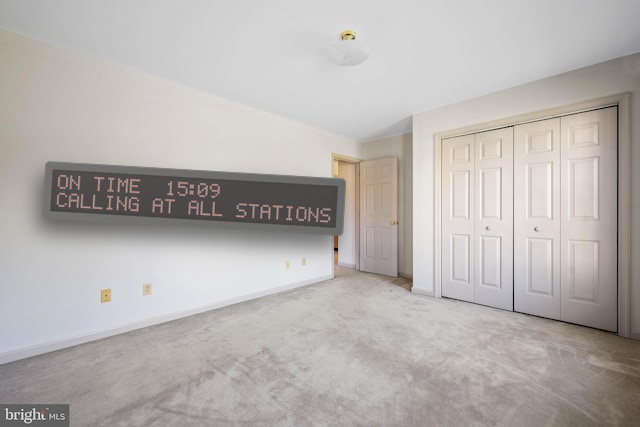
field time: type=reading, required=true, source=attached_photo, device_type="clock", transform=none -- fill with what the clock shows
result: 15:09
